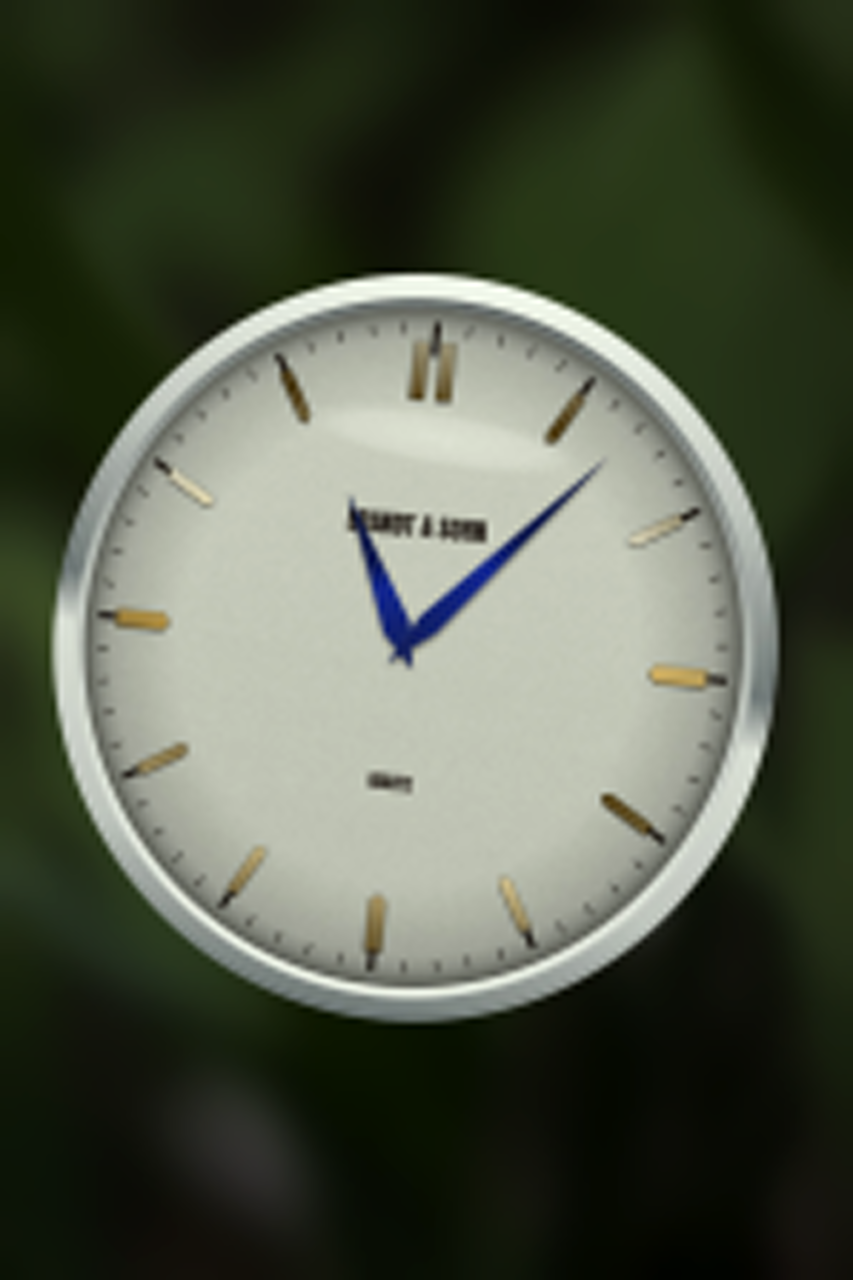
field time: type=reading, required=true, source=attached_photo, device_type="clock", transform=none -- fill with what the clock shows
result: 11:07
